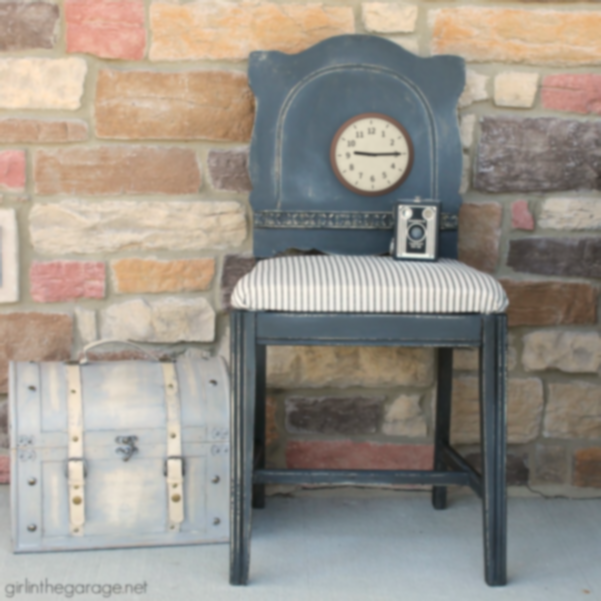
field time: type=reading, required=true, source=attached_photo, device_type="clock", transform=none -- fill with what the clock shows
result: 9:15
